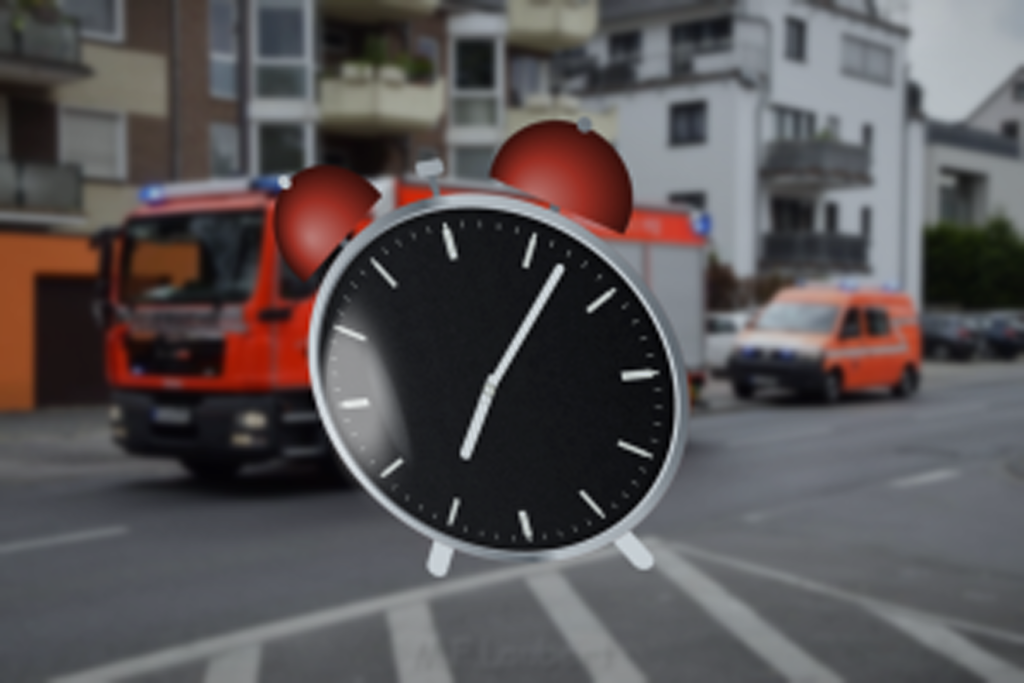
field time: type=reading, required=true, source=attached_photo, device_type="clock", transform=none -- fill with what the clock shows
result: 7:07
